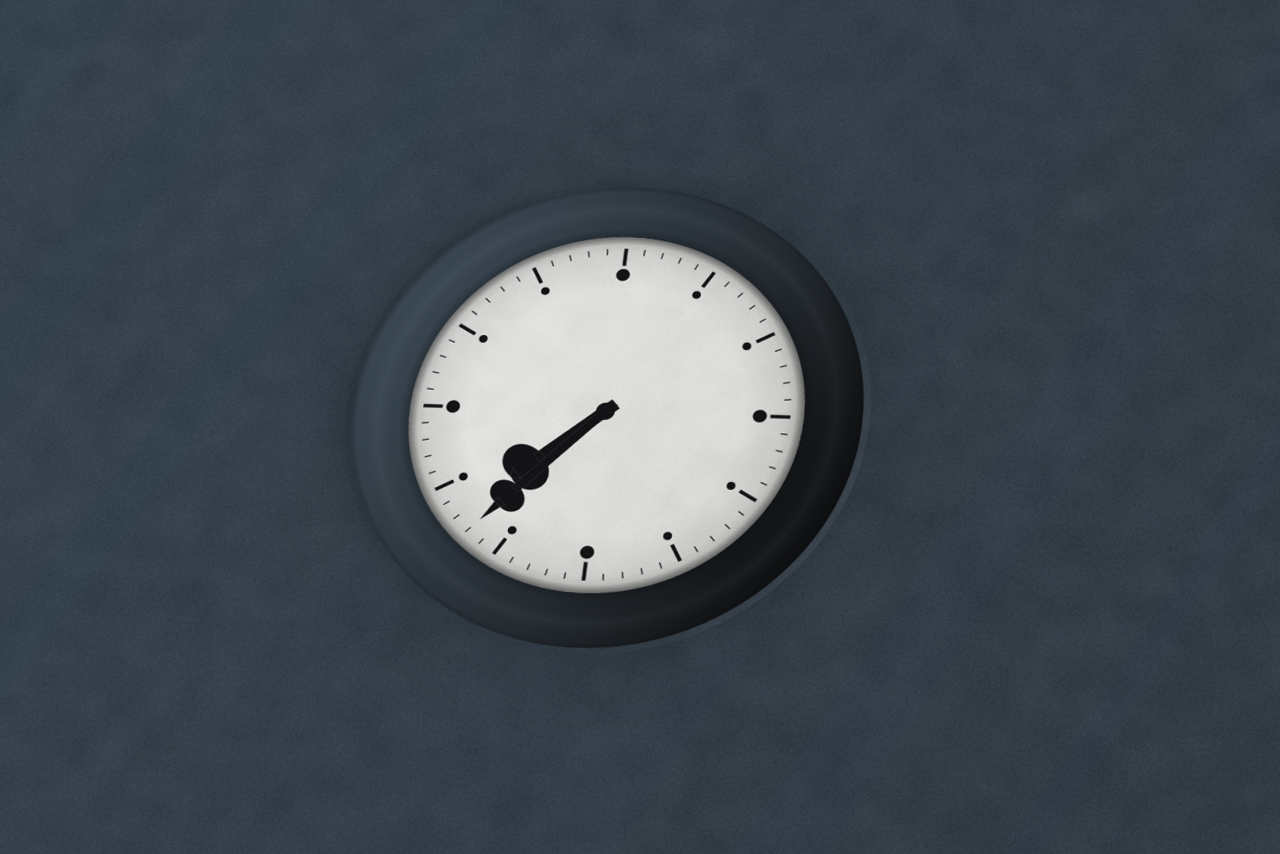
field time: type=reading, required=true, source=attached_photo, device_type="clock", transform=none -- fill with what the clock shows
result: 7:37
